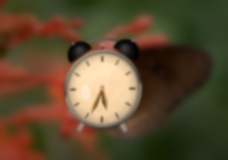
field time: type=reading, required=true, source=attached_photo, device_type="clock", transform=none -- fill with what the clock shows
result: 5:34
